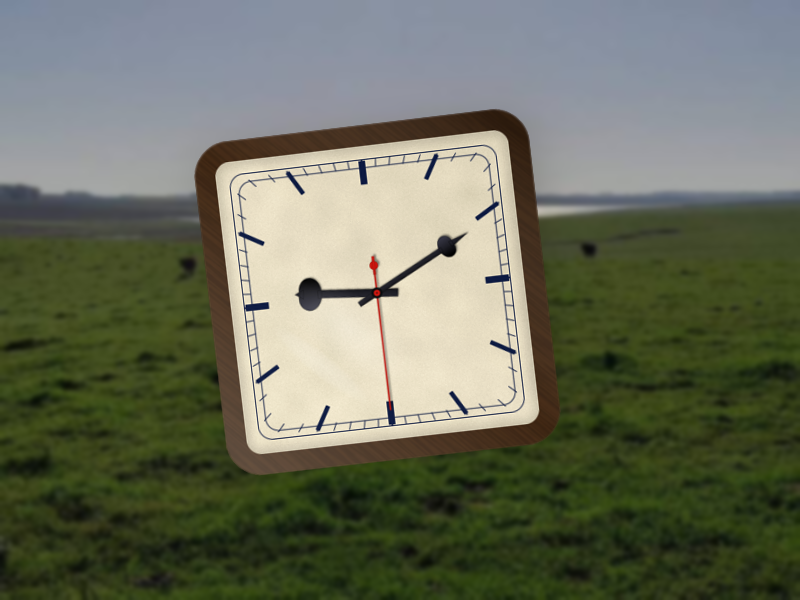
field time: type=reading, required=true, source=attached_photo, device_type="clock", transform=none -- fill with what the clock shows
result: 9:10:30
